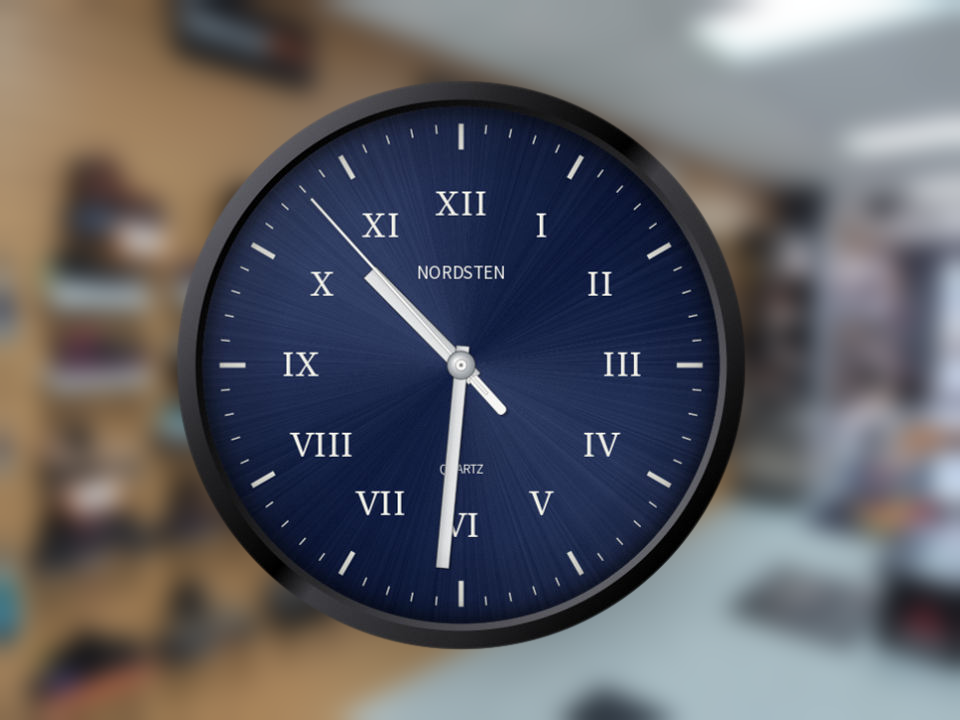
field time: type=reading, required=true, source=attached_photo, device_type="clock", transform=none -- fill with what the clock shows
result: 10:30:53
